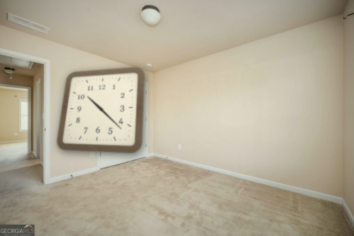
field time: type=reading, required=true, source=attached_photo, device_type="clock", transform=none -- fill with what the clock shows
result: 10:22
